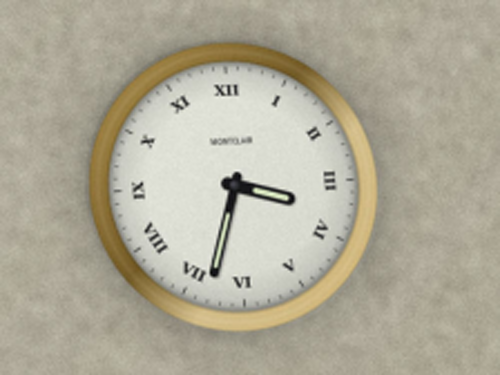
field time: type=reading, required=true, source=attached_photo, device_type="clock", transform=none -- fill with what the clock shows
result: 3:33
